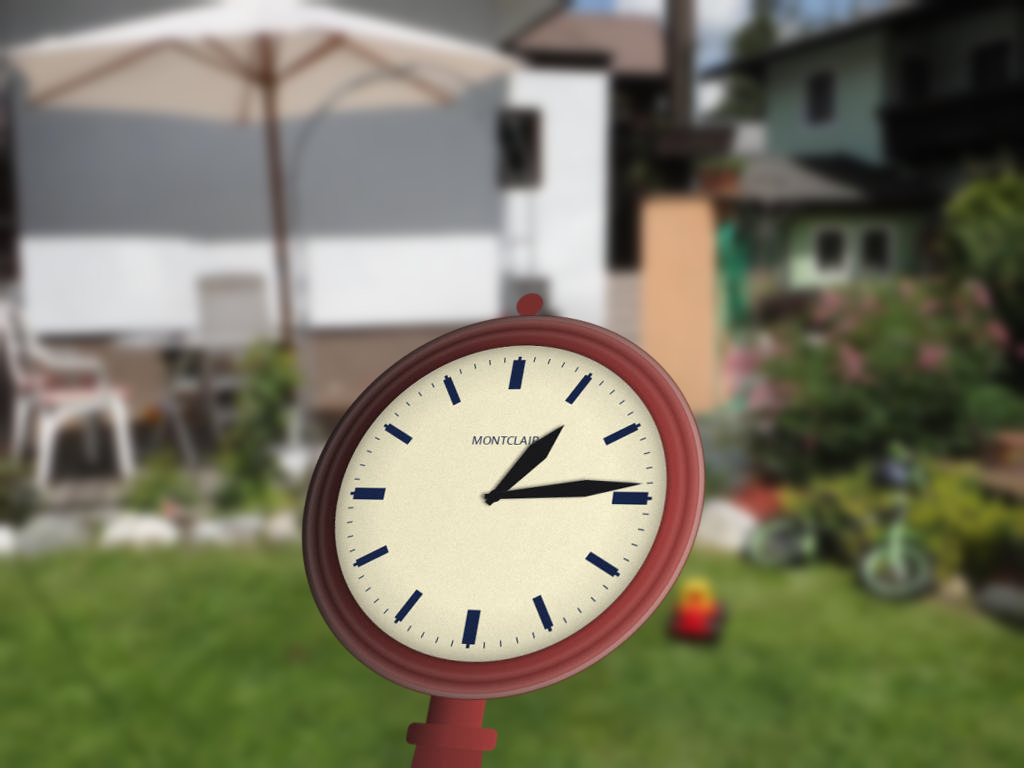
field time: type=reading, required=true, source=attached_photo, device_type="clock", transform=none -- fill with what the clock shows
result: 1:14
